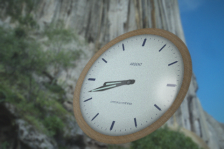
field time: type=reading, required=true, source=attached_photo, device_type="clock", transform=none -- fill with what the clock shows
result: 8:42
